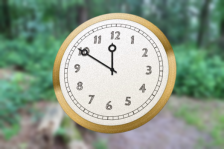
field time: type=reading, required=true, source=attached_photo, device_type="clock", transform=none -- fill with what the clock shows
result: 11:50
